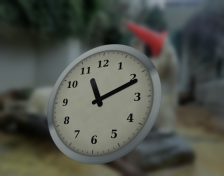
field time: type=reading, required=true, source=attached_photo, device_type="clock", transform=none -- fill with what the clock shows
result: 11:11
